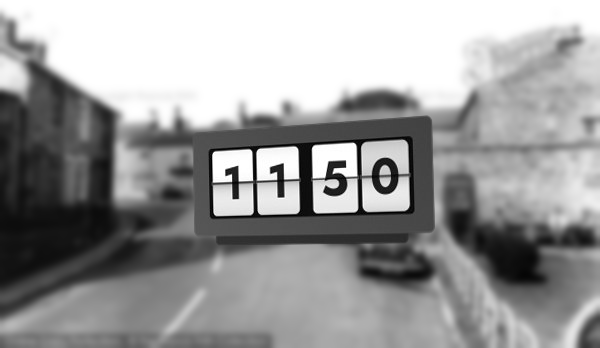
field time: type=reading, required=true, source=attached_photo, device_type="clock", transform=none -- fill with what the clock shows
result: 11:50
